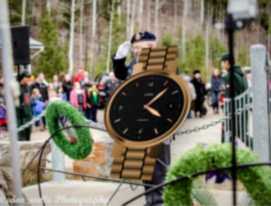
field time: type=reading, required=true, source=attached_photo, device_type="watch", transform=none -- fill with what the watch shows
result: 4:07
